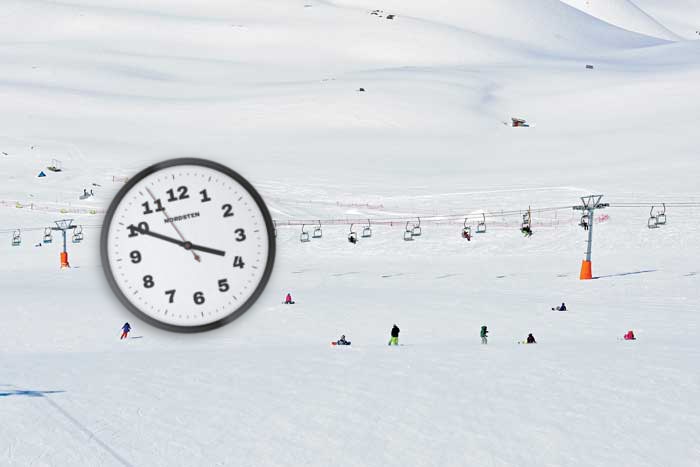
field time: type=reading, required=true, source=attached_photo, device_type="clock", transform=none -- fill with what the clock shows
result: 3:49:56
